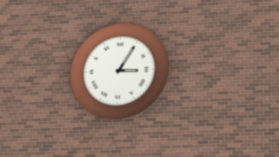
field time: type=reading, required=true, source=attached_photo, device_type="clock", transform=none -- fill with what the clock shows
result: 3:05
